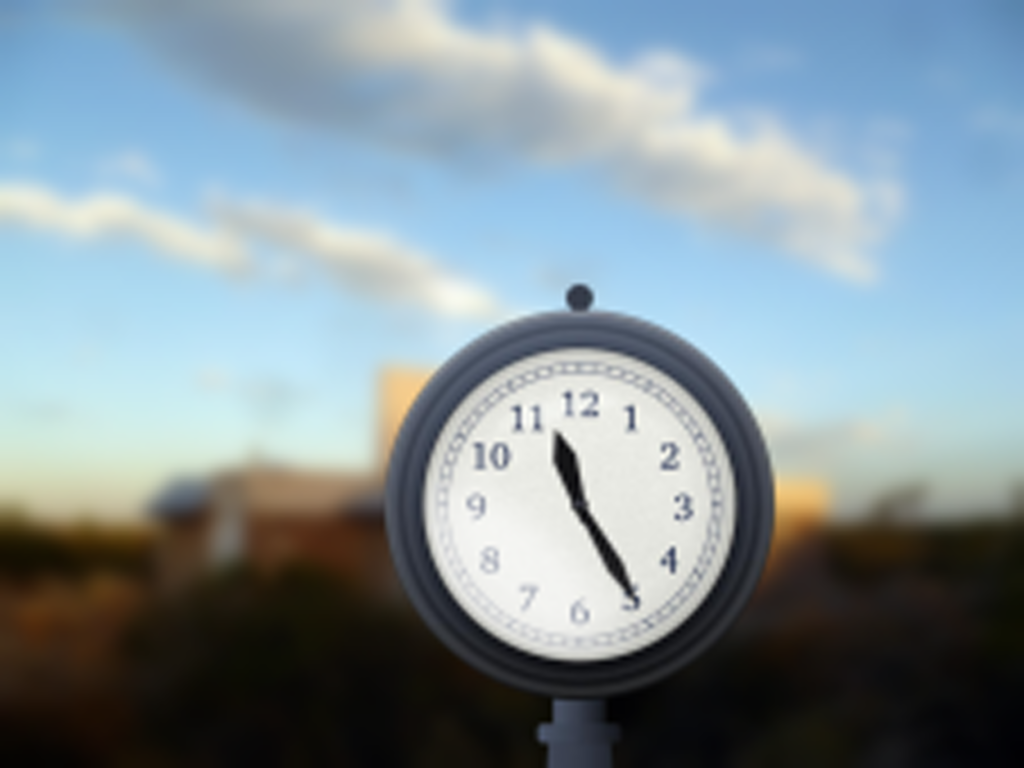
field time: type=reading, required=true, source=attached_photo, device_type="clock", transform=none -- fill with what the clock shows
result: 11:25
